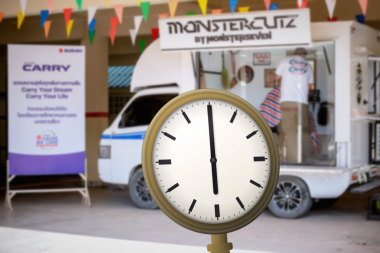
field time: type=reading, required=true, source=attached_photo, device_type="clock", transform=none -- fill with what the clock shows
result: 6:00
